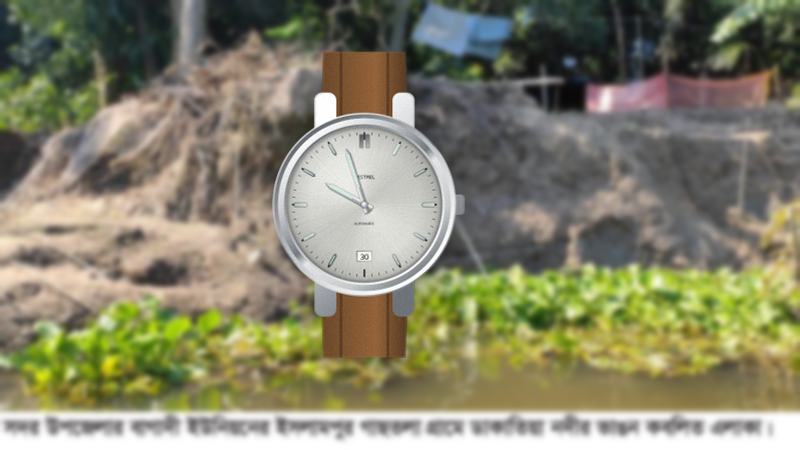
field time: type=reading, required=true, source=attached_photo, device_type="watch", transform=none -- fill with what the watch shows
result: 9:57
